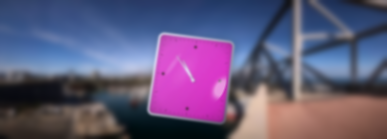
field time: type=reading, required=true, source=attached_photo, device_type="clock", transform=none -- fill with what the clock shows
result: 10:53
